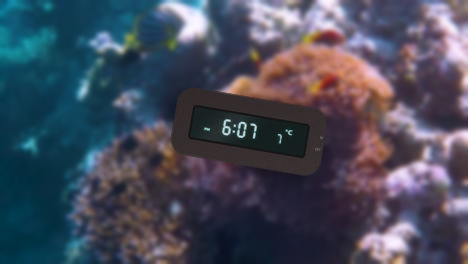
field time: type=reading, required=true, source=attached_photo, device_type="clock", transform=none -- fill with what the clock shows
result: 6:07
